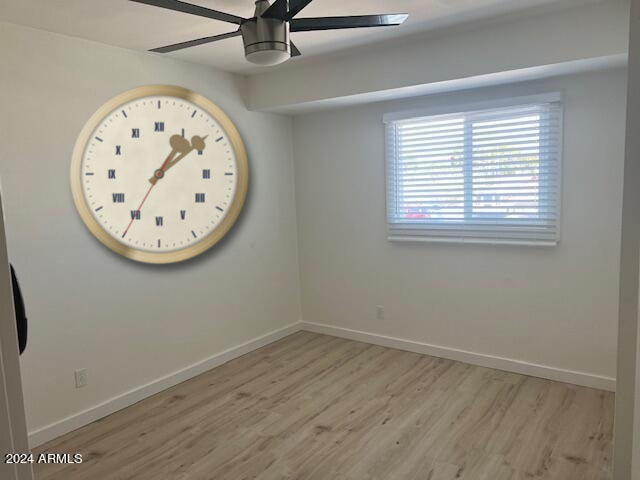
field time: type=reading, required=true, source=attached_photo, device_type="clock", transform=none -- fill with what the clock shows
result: 1:08:35
